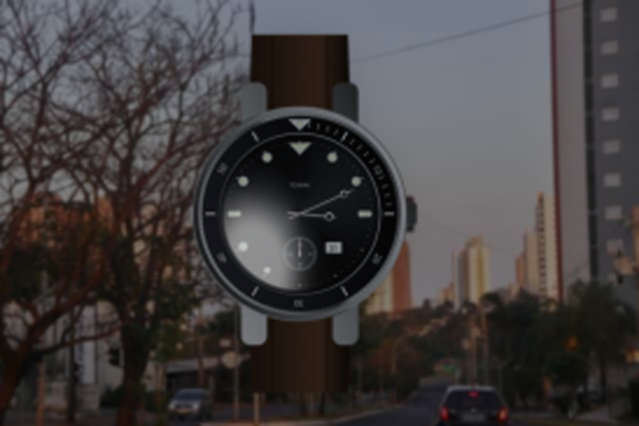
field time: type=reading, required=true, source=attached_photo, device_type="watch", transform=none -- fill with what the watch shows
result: 3:11
